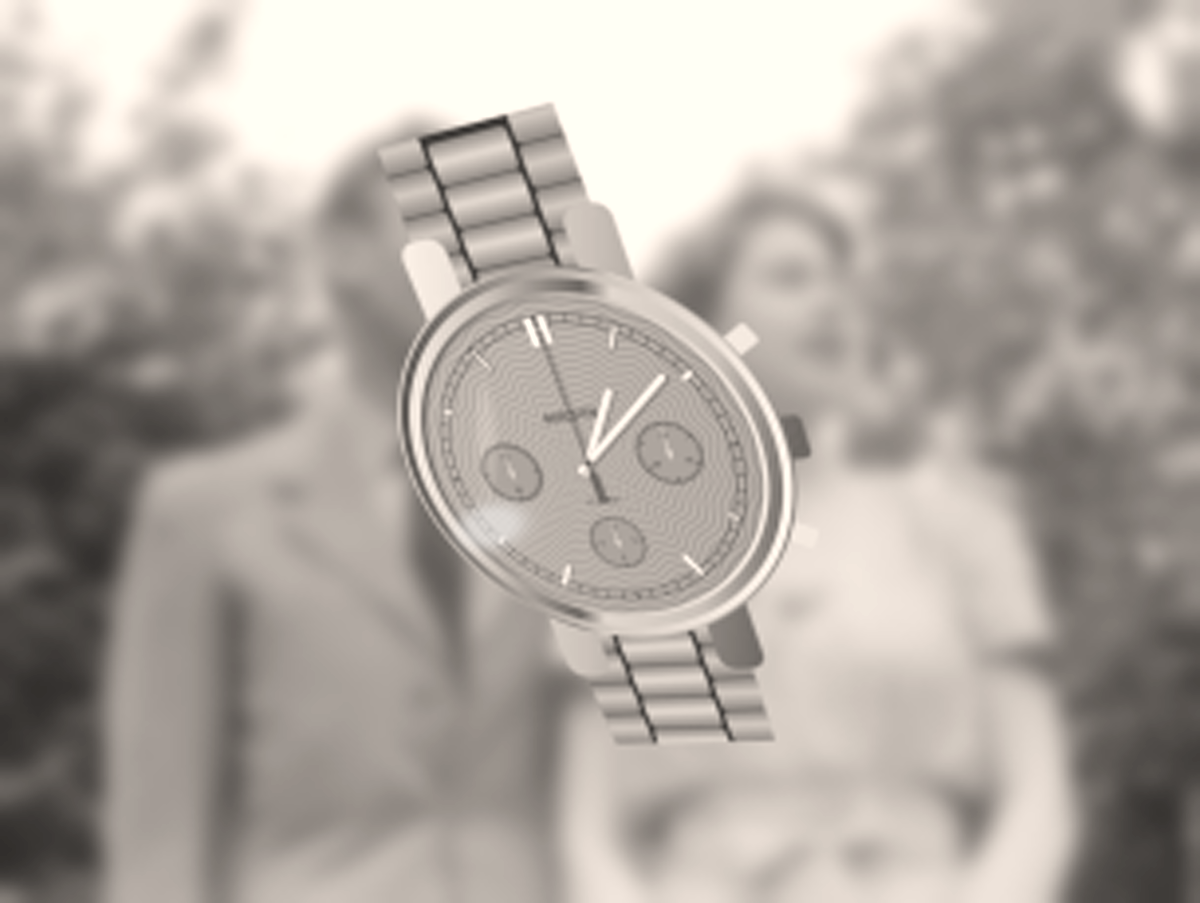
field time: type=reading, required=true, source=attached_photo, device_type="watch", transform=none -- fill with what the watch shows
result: 1:09
